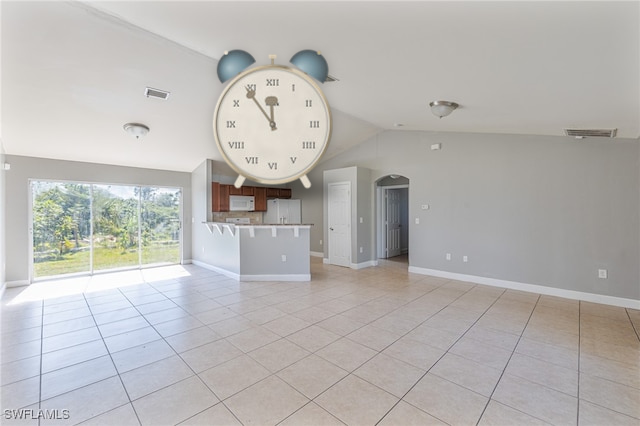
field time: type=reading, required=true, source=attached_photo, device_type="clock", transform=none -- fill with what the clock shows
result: 11:54
